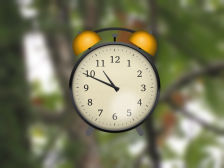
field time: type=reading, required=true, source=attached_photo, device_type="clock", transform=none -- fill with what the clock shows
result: 10:49
